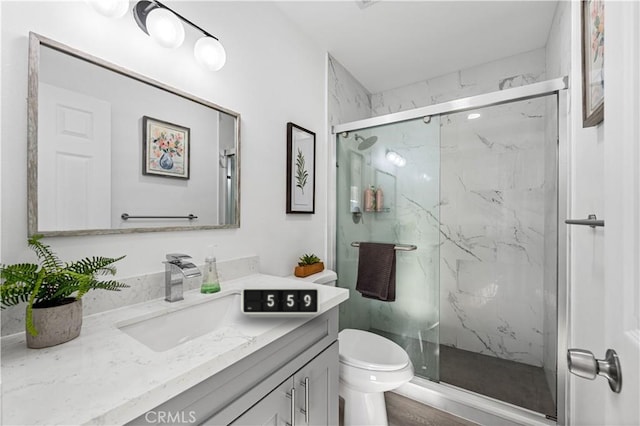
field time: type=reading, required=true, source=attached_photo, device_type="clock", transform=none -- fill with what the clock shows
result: 5:59
